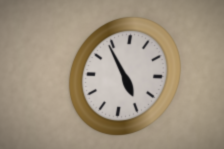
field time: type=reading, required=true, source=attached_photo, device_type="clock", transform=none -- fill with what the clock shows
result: 4:54
